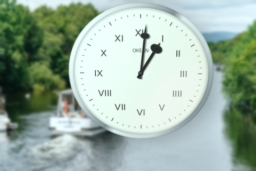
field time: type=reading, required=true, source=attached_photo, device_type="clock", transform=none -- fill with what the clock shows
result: 1:01
